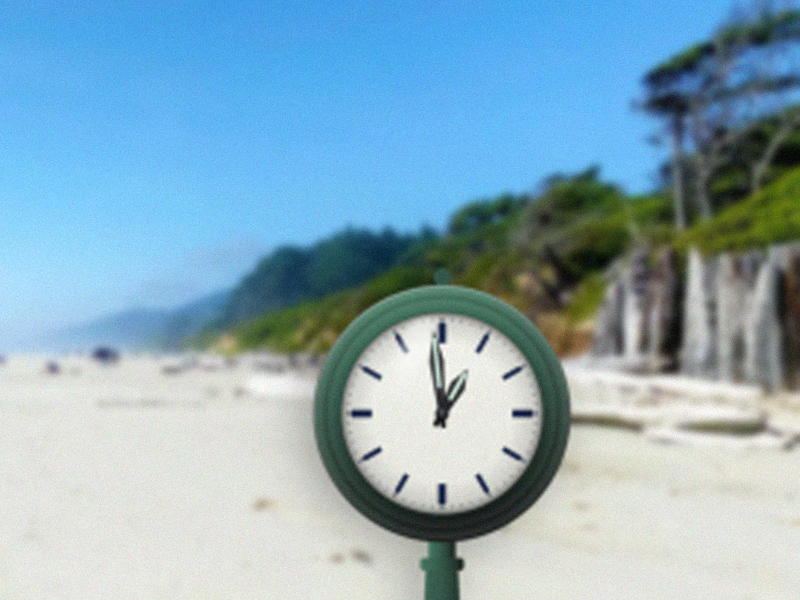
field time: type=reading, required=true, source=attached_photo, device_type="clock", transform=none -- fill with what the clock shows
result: 12:59
